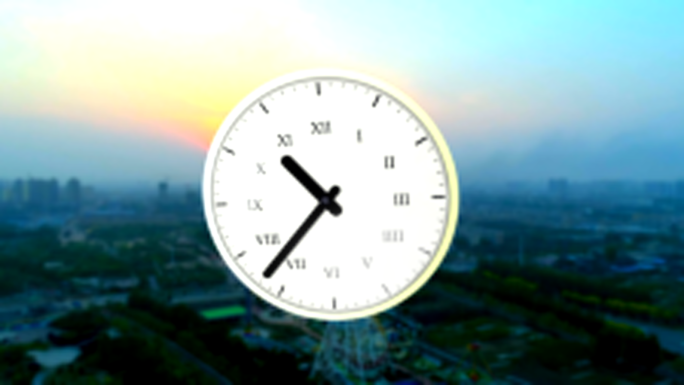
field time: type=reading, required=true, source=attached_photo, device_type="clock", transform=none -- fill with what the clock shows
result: 10:37
